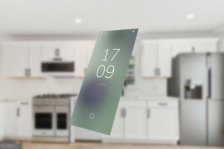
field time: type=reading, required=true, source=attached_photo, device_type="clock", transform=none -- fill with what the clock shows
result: 17:09
